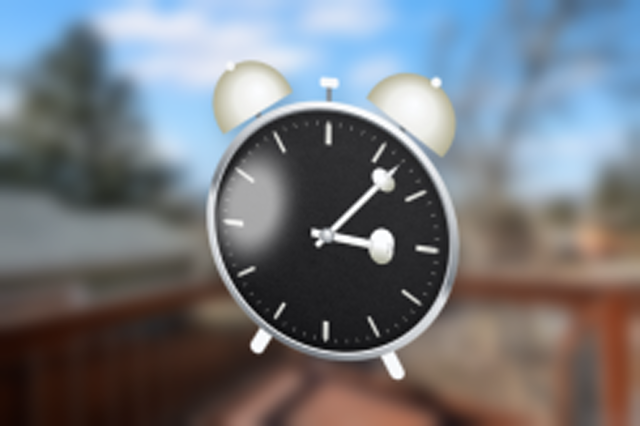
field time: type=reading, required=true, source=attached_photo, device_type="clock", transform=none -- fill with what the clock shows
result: 3:07
